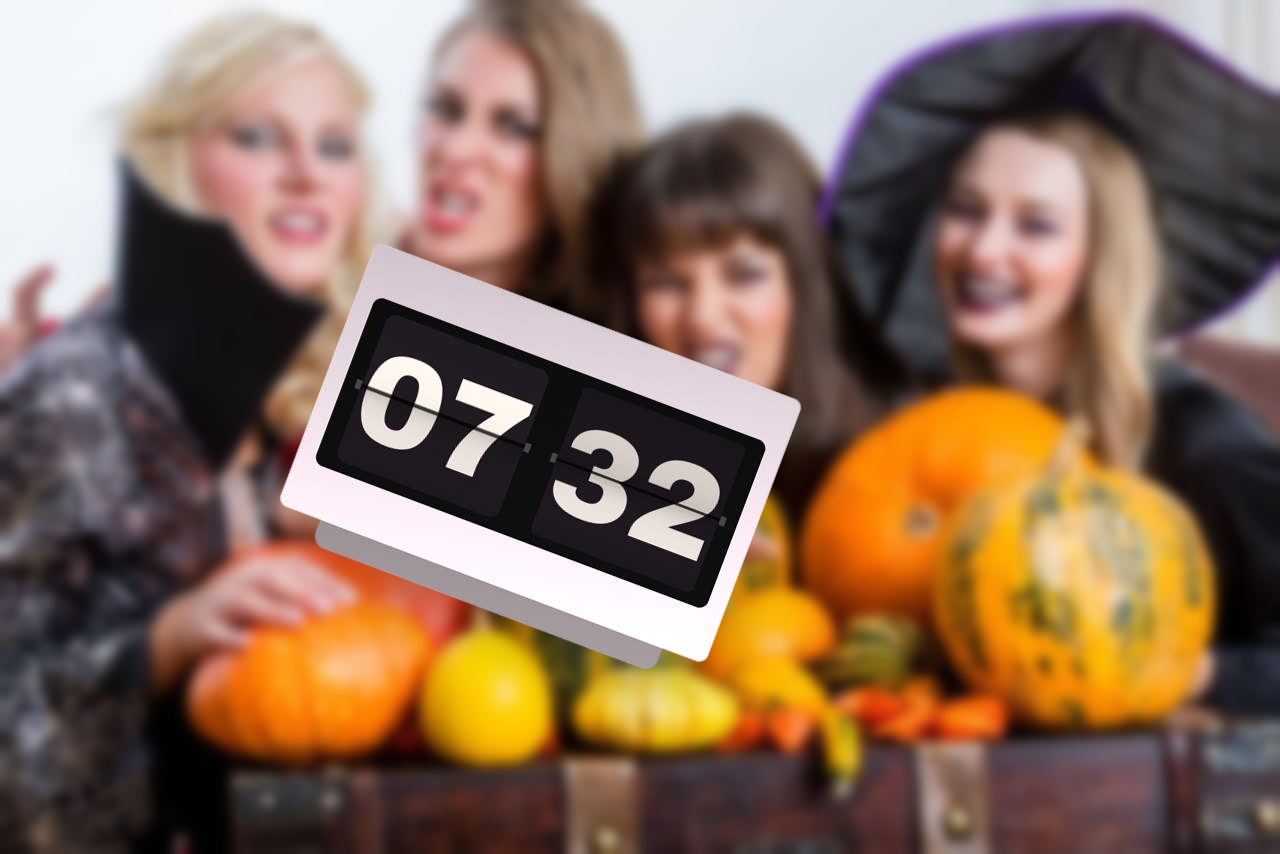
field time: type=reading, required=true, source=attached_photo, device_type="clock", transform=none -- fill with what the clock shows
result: 7:32
